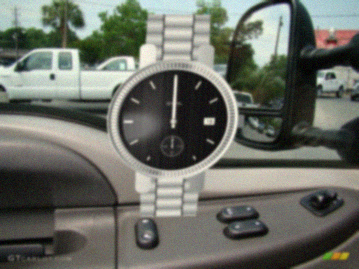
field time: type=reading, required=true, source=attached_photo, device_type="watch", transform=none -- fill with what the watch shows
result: 12:00
